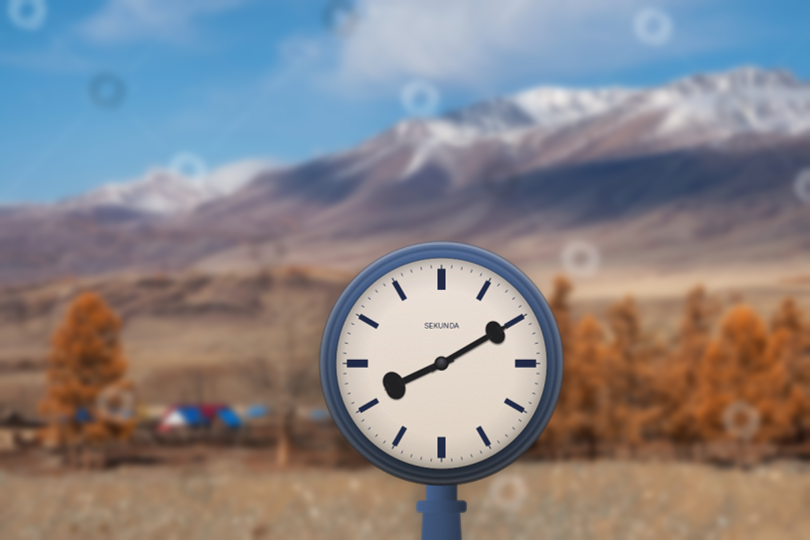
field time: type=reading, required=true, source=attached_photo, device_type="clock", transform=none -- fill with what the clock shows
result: 8:10
